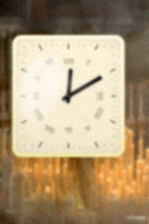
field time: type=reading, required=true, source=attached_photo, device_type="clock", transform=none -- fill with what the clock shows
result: 12:10
